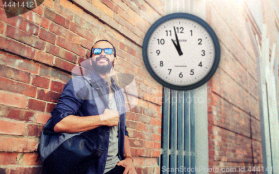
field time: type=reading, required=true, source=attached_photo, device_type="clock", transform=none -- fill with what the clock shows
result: 10:58
